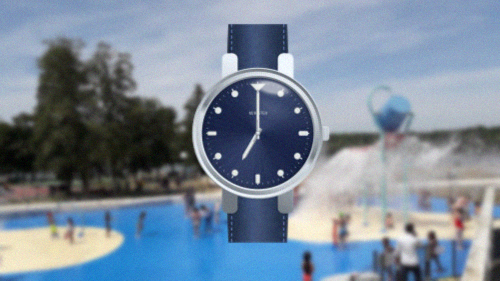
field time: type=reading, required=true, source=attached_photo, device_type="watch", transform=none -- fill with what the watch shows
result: 7:00
